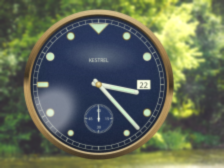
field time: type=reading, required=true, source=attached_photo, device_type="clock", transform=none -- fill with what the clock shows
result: 3:23
